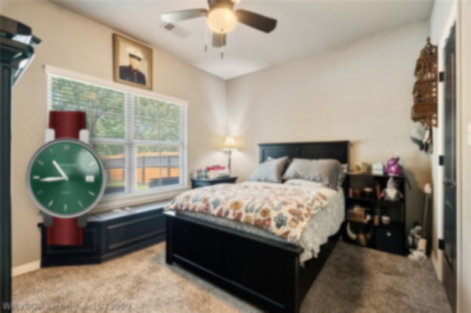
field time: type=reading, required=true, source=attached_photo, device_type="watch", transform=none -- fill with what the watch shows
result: 10:44
